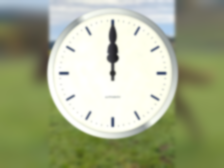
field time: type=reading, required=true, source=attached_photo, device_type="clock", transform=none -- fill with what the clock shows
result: 12:00
